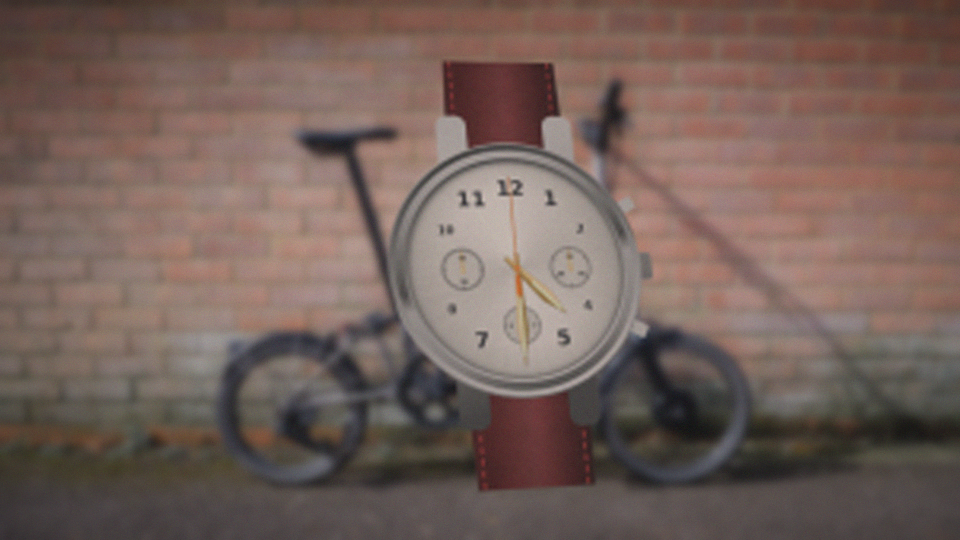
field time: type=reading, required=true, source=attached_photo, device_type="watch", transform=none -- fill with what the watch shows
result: 4:30
